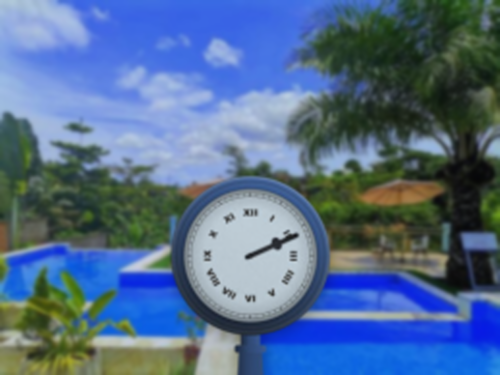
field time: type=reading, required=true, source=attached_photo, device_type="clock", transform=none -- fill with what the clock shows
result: 2:11
